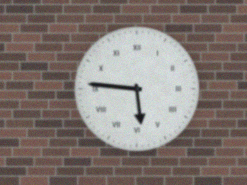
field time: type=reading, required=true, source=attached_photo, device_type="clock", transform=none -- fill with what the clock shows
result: 5:46
